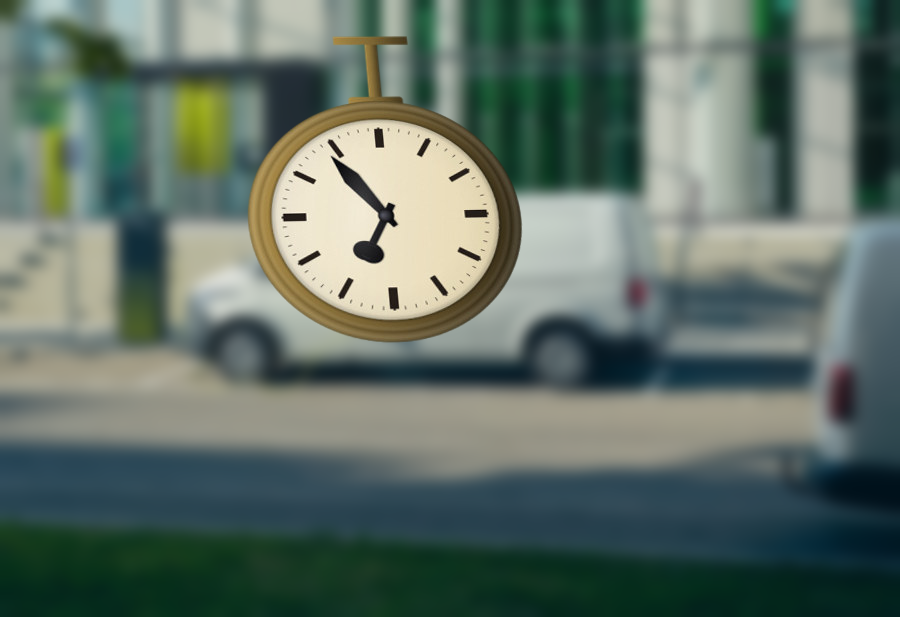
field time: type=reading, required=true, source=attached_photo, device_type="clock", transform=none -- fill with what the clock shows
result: 6:54
